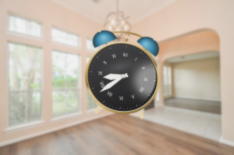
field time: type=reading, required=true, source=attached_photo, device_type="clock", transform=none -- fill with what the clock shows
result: 8:38
